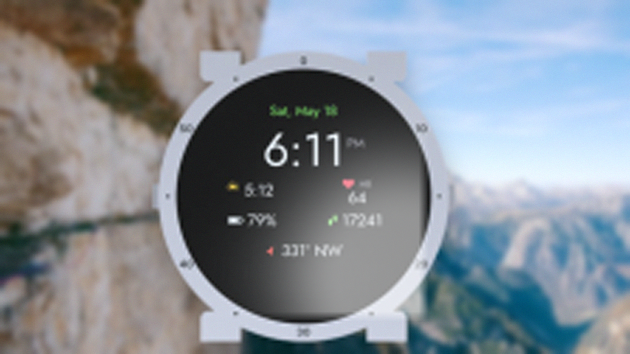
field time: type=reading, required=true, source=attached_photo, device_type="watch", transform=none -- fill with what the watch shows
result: 6:11
